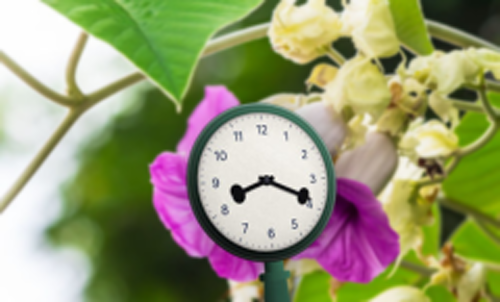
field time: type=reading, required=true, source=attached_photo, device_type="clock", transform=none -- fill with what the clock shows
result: 8:19
